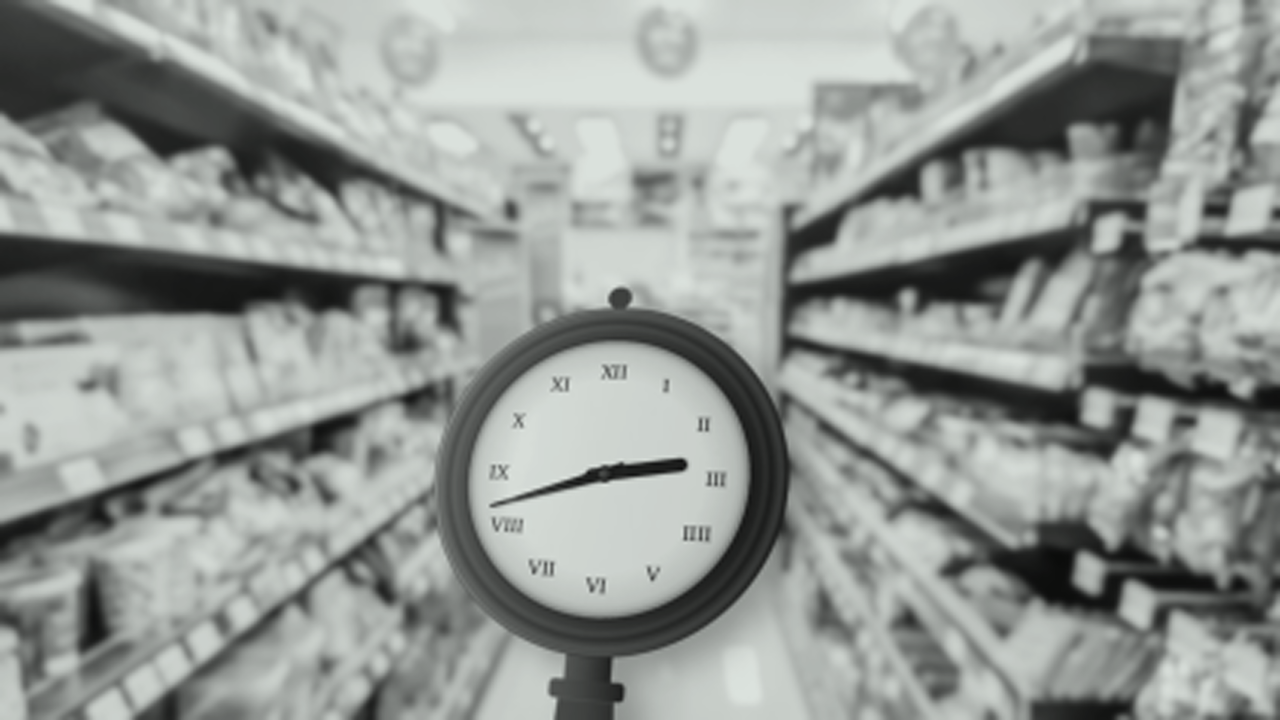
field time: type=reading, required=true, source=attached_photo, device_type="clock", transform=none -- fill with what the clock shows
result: 2:42
